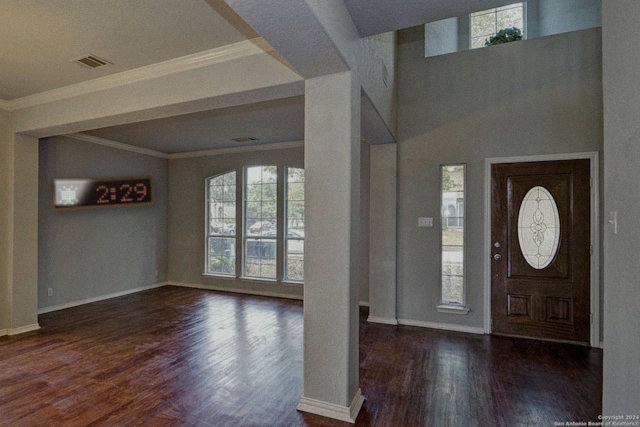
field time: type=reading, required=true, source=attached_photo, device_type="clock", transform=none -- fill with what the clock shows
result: 2:29
